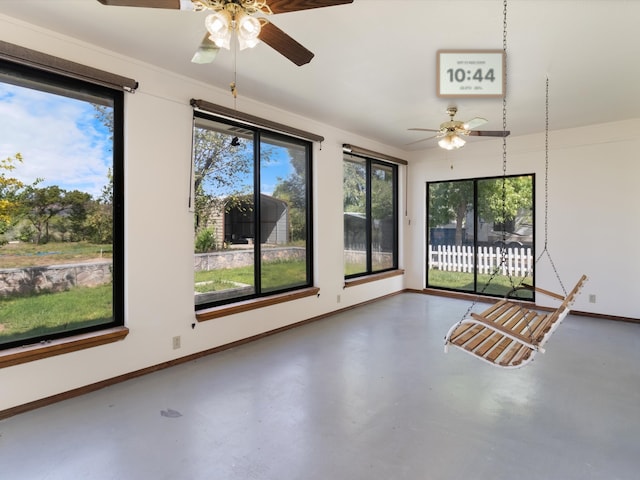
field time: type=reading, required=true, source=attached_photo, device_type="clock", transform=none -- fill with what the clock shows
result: 10:44
